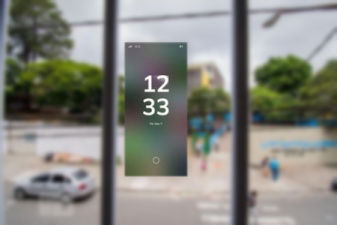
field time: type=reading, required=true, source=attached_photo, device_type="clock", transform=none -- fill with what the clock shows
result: 12:33
